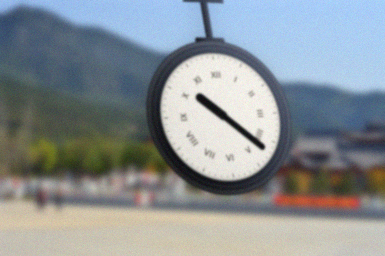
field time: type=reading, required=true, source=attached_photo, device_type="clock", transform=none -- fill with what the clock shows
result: 10:22
